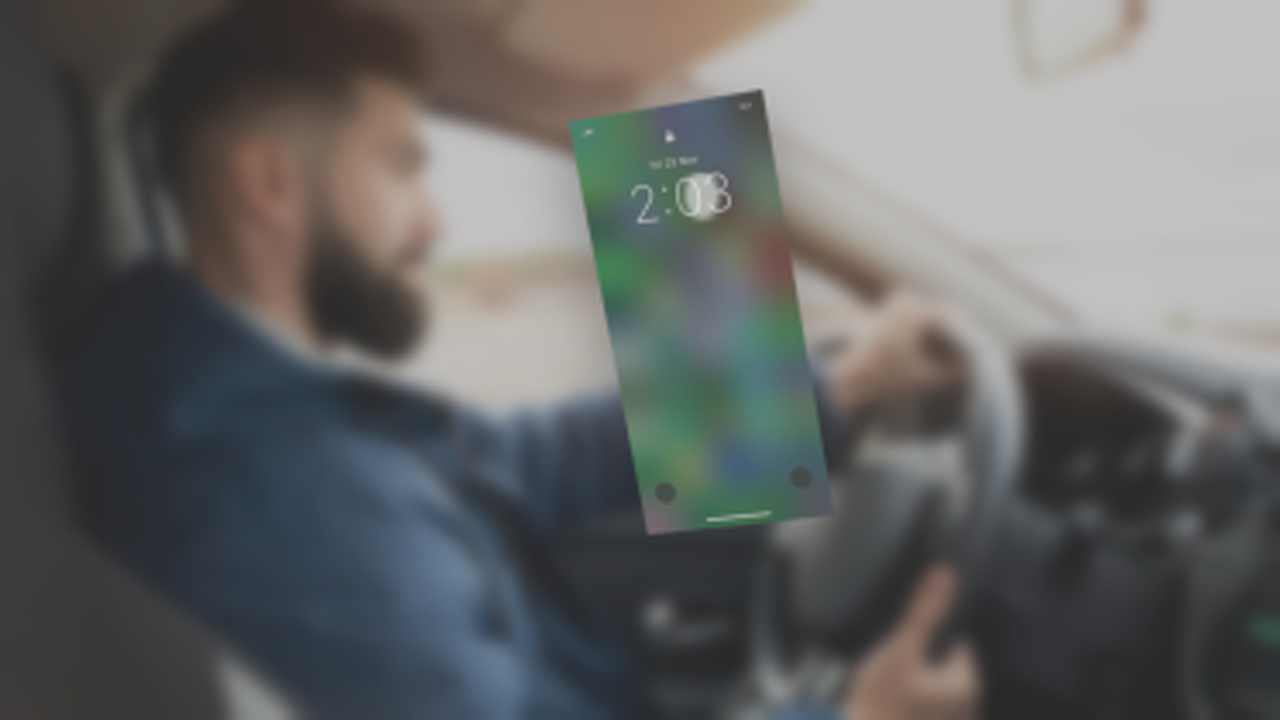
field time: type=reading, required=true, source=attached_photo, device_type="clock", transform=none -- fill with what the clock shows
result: 2:03
